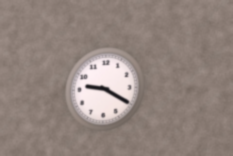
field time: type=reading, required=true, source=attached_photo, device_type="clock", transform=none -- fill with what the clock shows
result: 9:20
